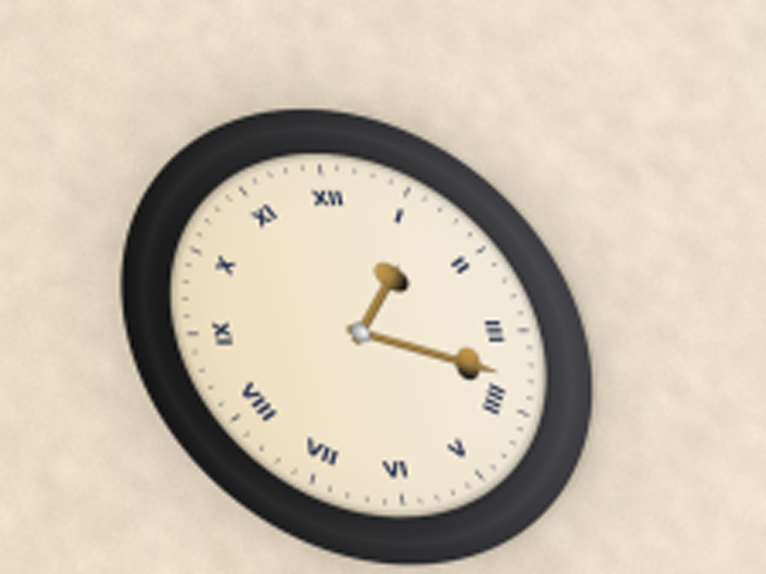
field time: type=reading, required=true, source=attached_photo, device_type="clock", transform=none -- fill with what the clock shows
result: 1:18
